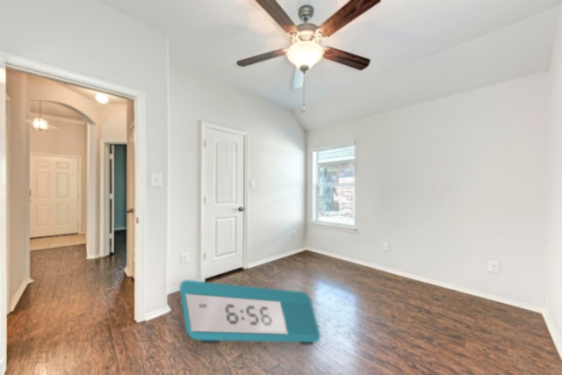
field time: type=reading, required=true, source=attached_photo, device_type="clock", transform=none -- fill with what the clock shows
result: 6:56
